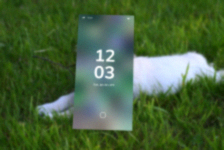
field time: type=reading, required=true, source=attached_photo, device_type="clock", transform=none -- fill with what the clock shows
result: 12:03
